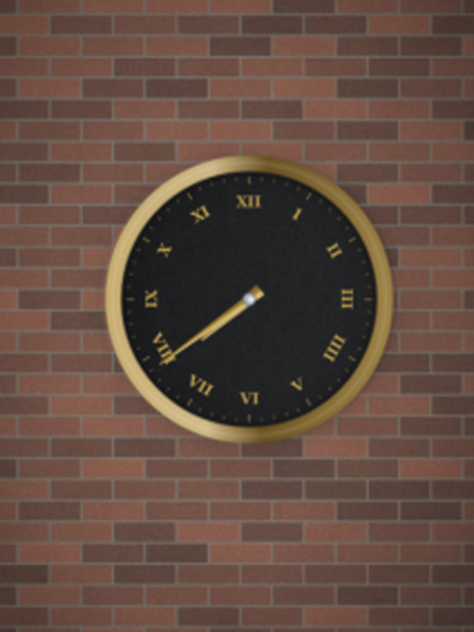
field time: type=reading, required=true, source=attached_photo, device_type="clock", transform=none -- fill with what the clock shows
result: 7:39
